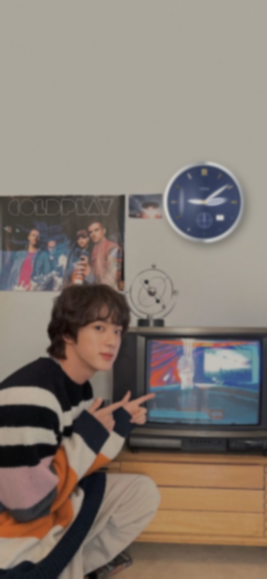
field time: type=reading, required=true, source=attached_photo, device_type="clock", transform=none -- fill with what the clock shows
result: 9:09
